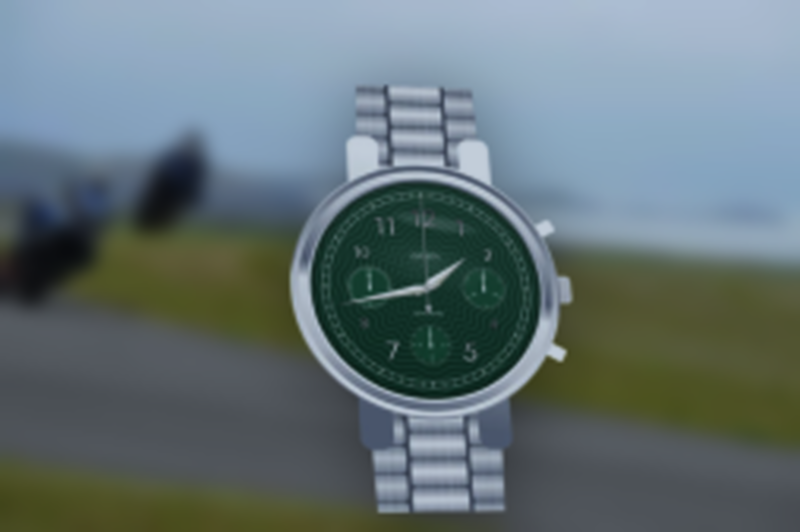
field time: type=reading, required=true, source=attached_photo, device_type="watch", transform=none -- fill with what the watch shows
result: 1:43
